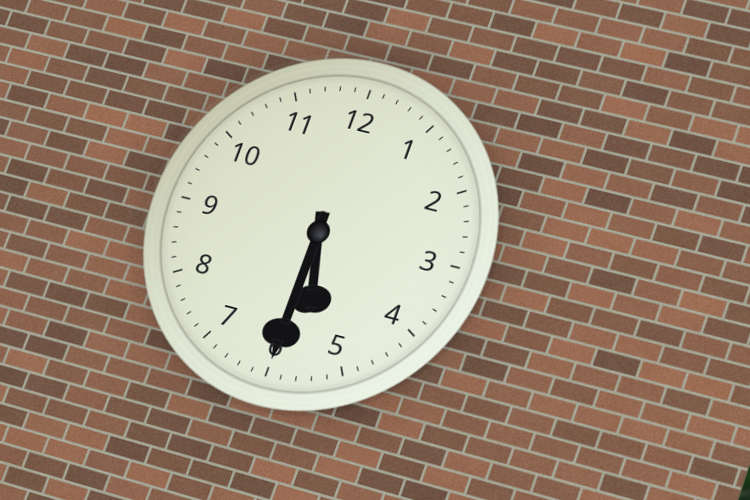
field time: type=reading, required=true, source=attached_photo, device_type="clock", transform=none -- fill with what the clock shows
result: 5:30
